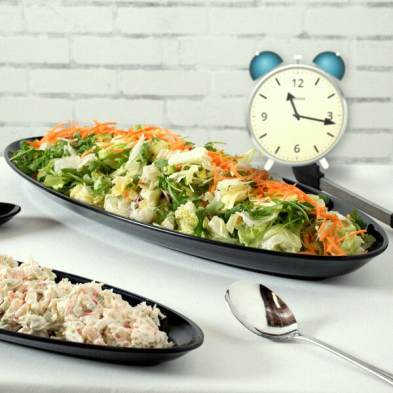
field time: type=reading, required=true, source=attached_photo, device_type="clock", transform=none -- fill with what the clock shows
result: 11:17
